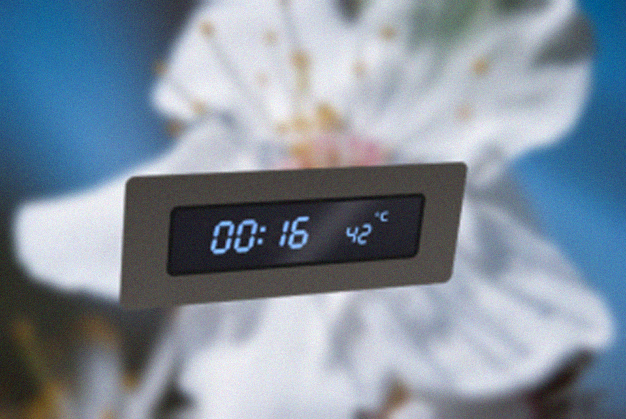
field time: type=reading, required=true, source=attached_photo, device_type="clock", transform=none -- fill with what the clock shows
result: 0:16
